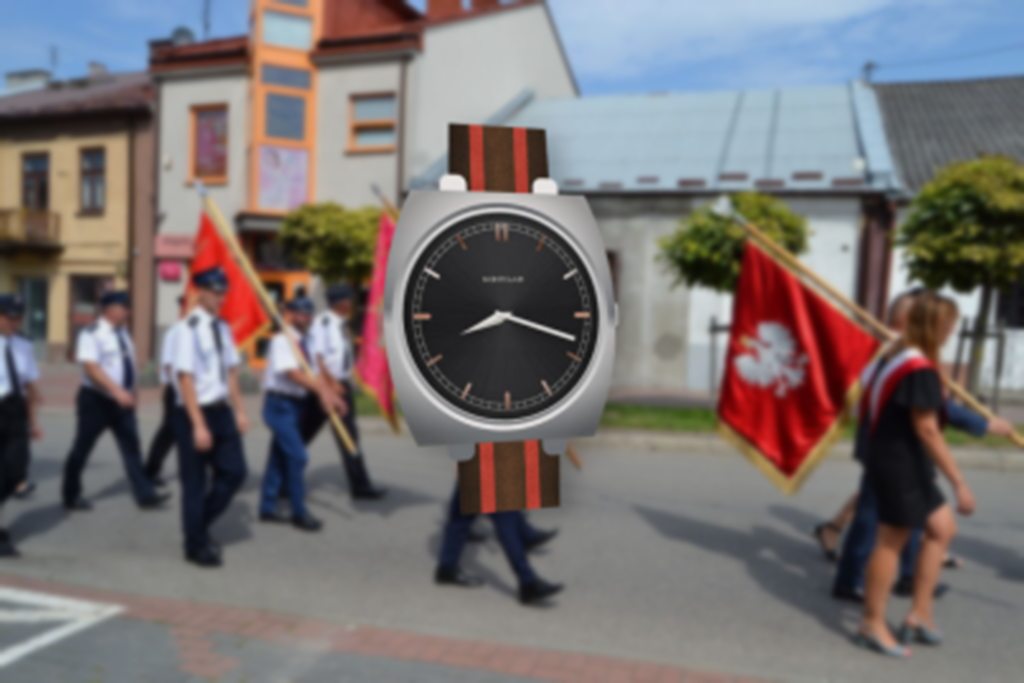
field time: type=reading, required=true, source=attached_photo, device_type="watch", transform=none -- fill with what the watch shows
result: 8:18
